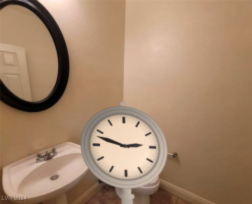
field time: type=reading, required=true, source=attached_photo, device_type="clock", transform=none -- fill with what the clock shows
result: 2:48
